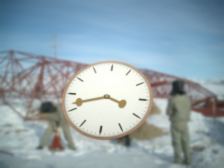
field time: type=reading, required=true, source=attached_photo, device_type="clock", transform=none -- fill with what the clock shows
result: 3:42
